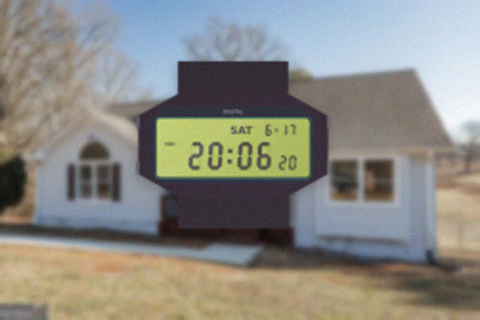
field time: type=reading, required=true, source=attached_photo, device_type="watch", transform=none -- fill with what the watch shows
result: 20:06:20
